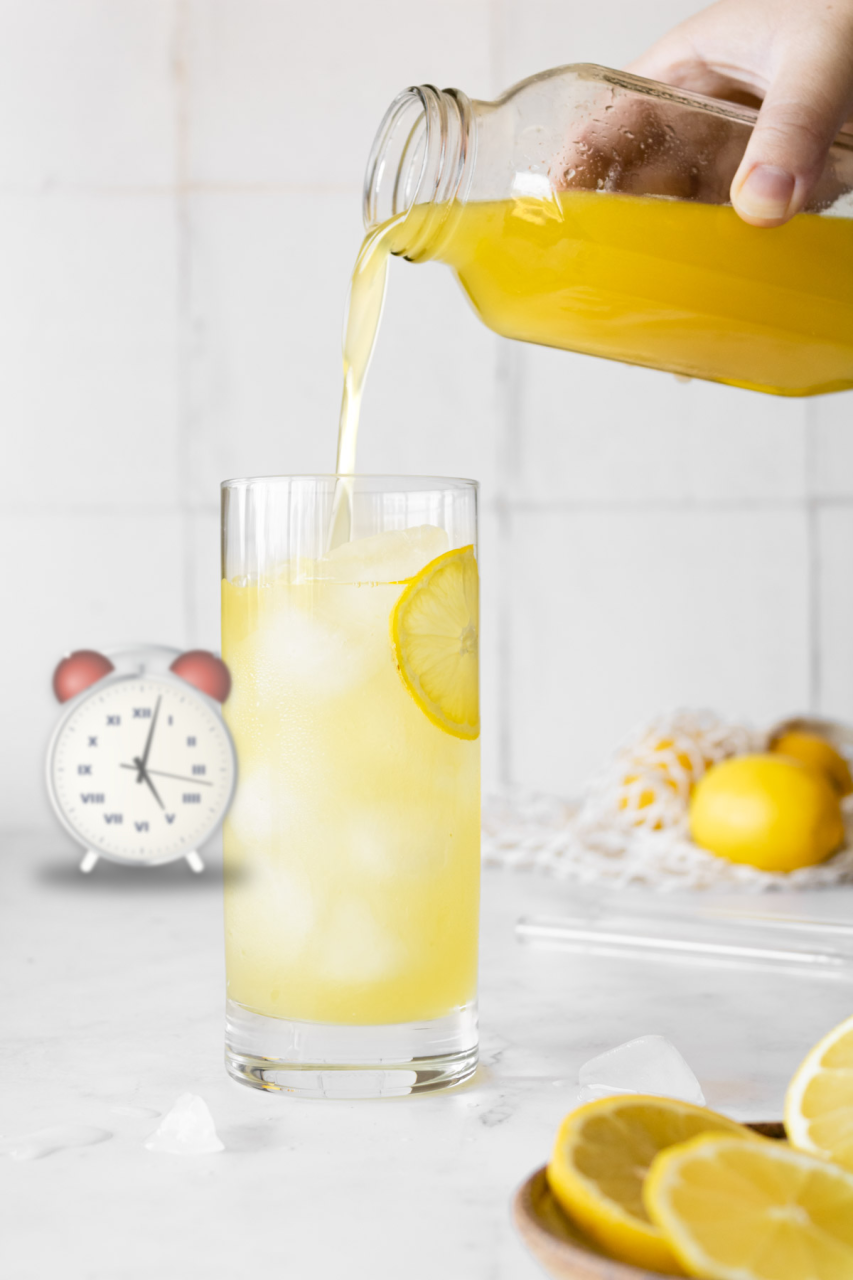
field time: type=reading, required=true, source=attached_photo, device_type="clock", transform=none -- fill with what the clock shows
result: 5:02:17
